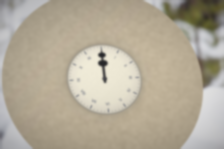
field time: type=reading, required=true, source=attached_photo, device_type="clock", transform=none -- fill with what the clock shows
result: 12:00
